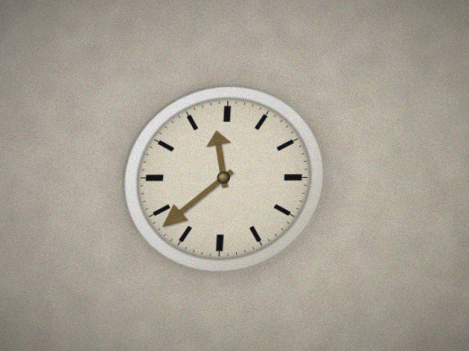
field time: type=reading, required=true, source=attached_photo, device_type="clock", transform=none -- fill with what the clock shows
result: 11:38
